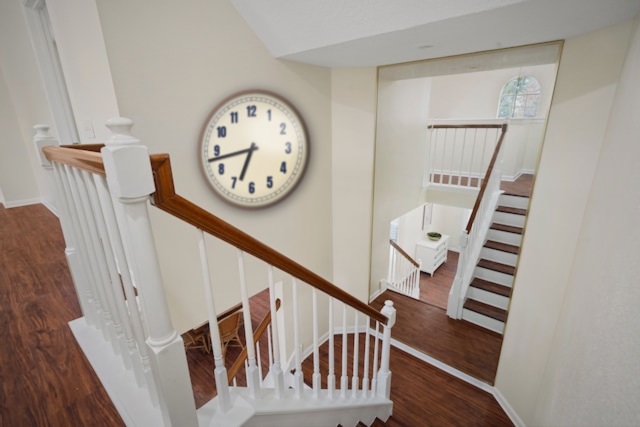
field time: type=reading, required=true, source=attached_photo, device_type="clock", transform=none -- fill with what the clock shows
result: 6:43
